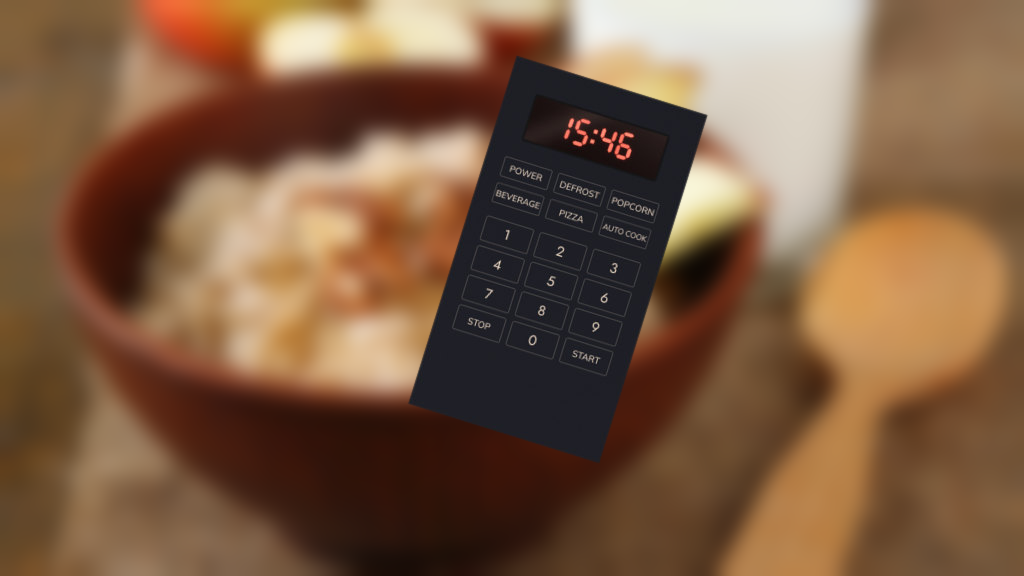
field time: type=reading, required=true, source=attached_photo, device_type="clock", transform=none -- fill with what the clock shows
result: 15:46
